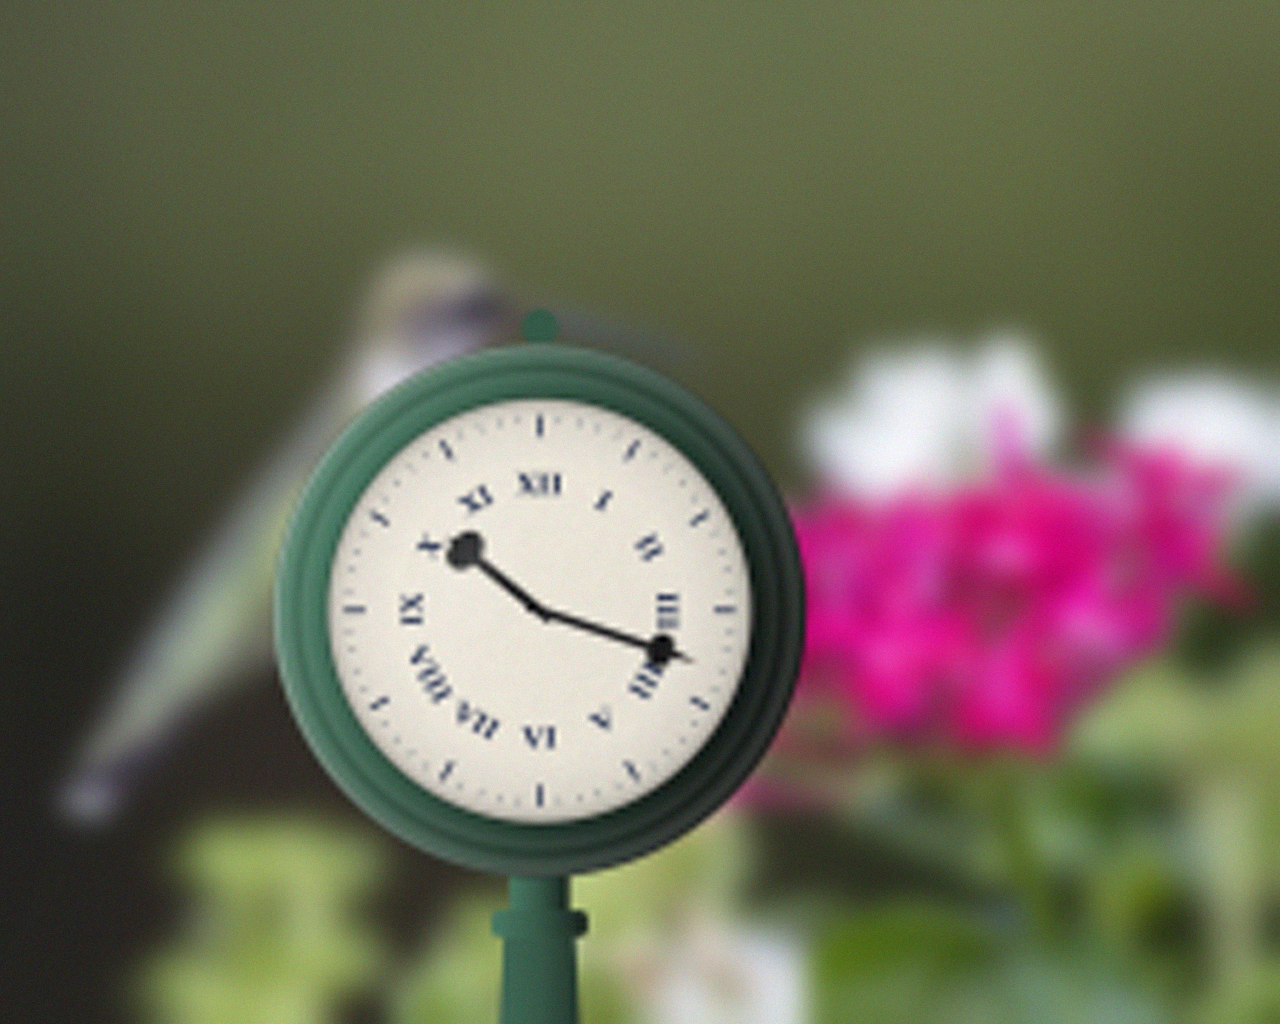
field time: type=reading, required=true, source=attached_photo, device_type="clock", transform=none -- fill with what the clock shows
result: 10:18
